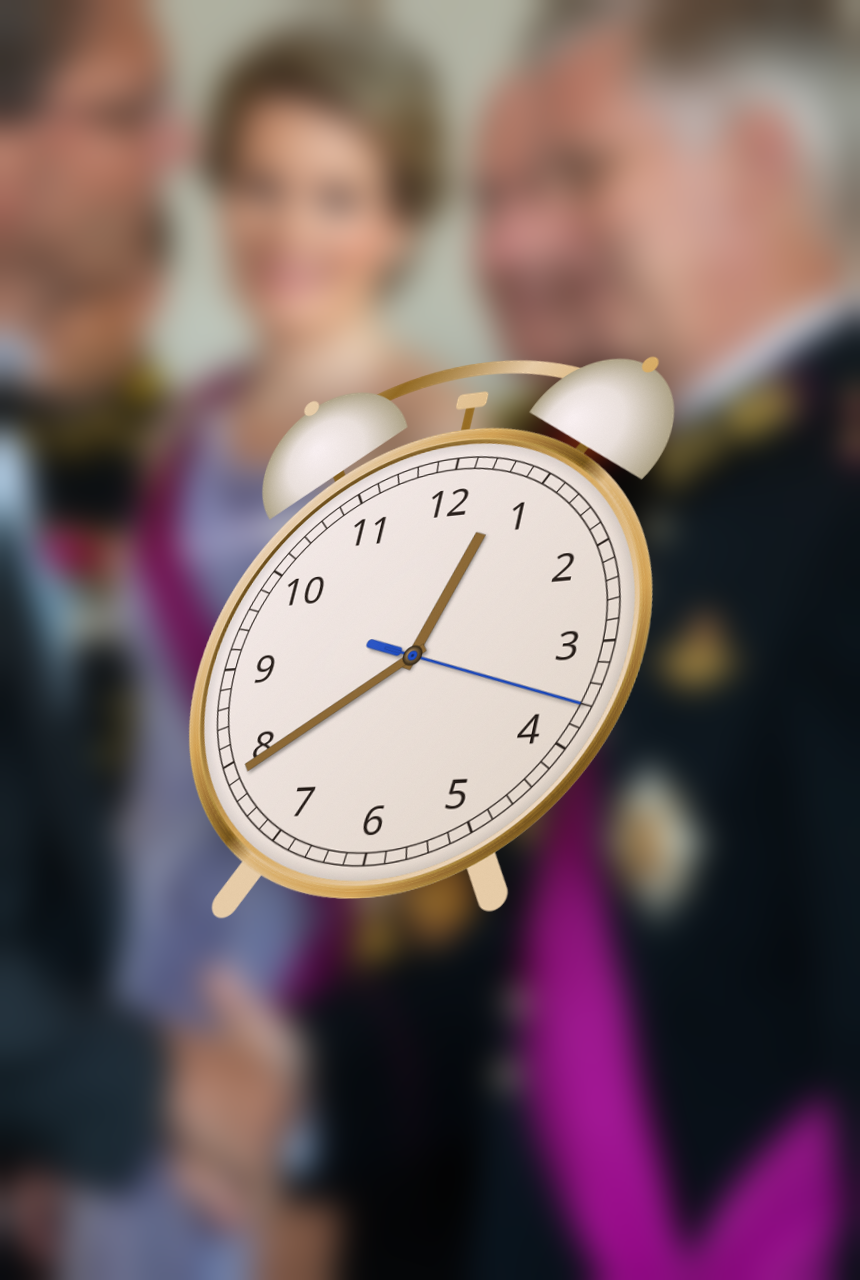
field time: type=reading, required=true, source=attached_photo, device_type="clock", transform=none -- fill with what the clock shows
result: 12:39:18
